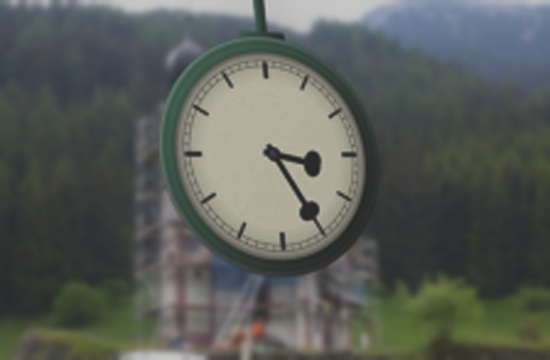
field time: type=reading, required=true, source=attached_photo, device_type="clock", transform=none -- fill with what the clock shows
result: 3:25
